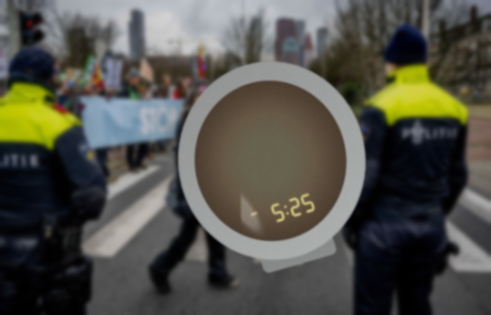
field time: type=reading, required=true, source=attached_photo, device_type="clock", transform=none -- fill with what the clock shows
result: 5:25
